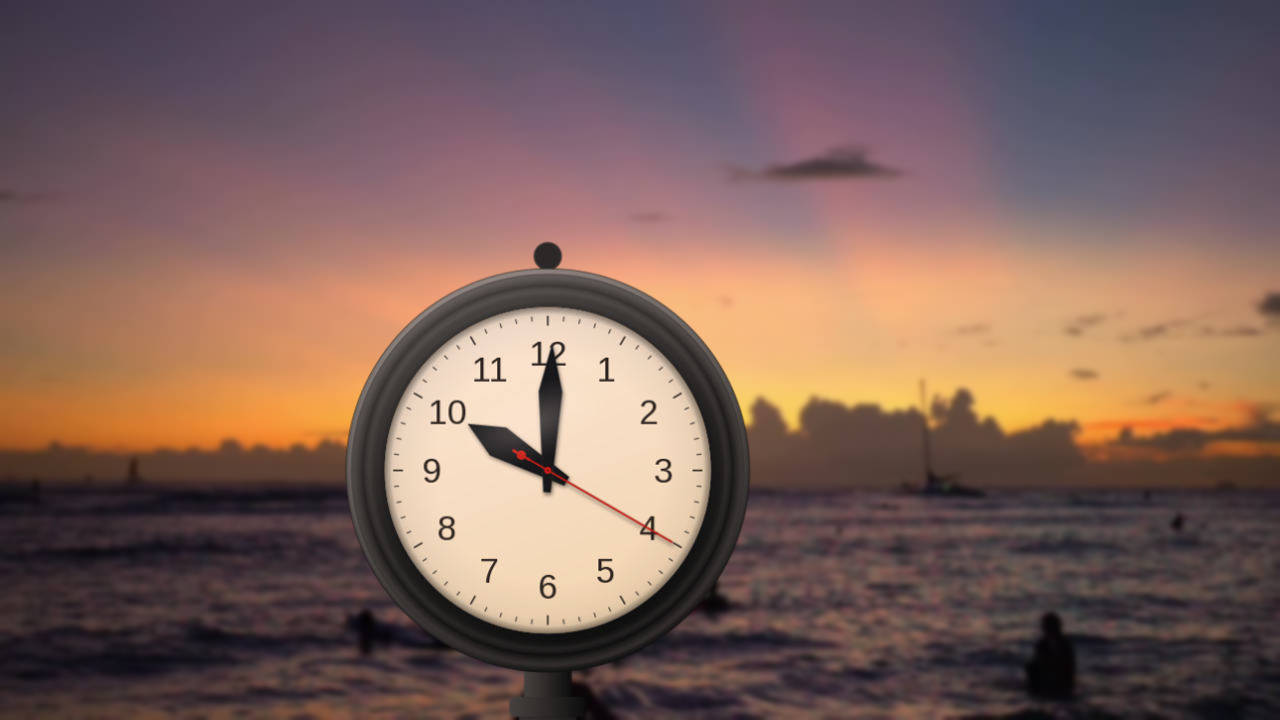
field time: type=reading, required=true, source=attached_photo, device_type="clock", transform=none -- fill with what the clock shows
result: 10:00:20
